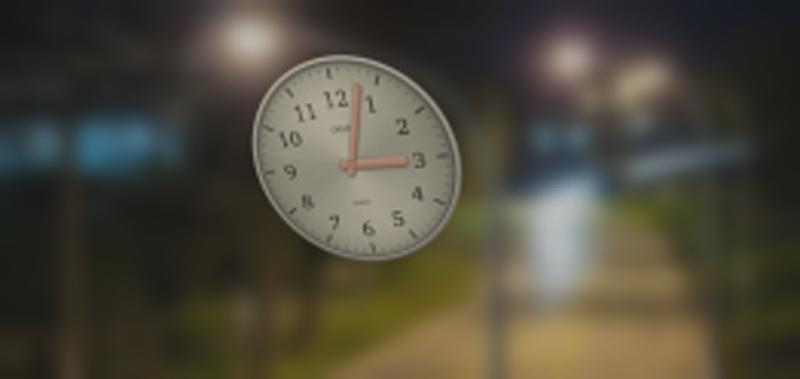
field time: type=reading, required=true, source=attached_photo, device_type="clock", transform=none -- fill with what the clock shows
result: 3:03
